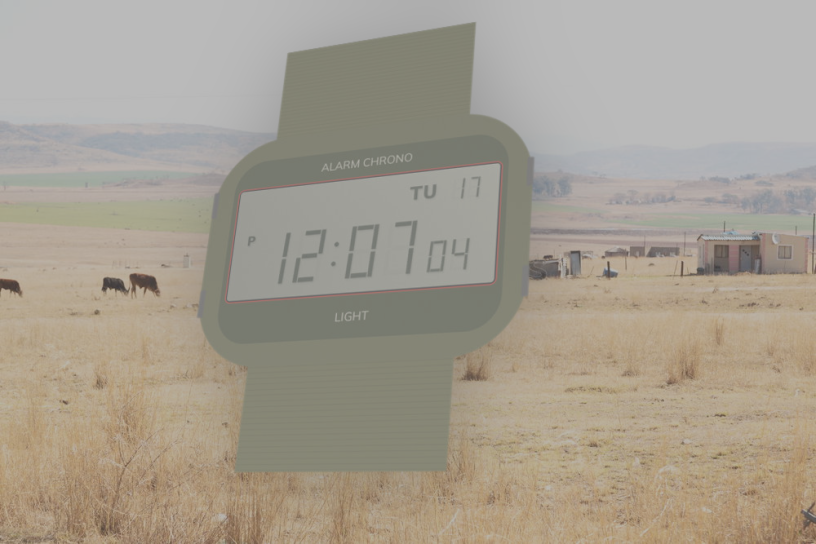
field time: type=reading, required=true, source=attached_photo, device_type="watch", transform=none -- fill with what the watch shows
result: 12:07:04
